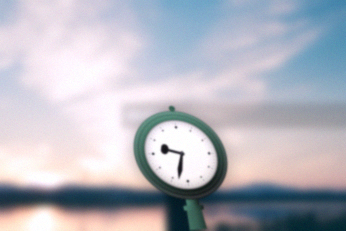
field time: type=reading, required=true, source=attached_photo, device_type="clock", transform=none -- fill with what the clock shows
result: 9:33
